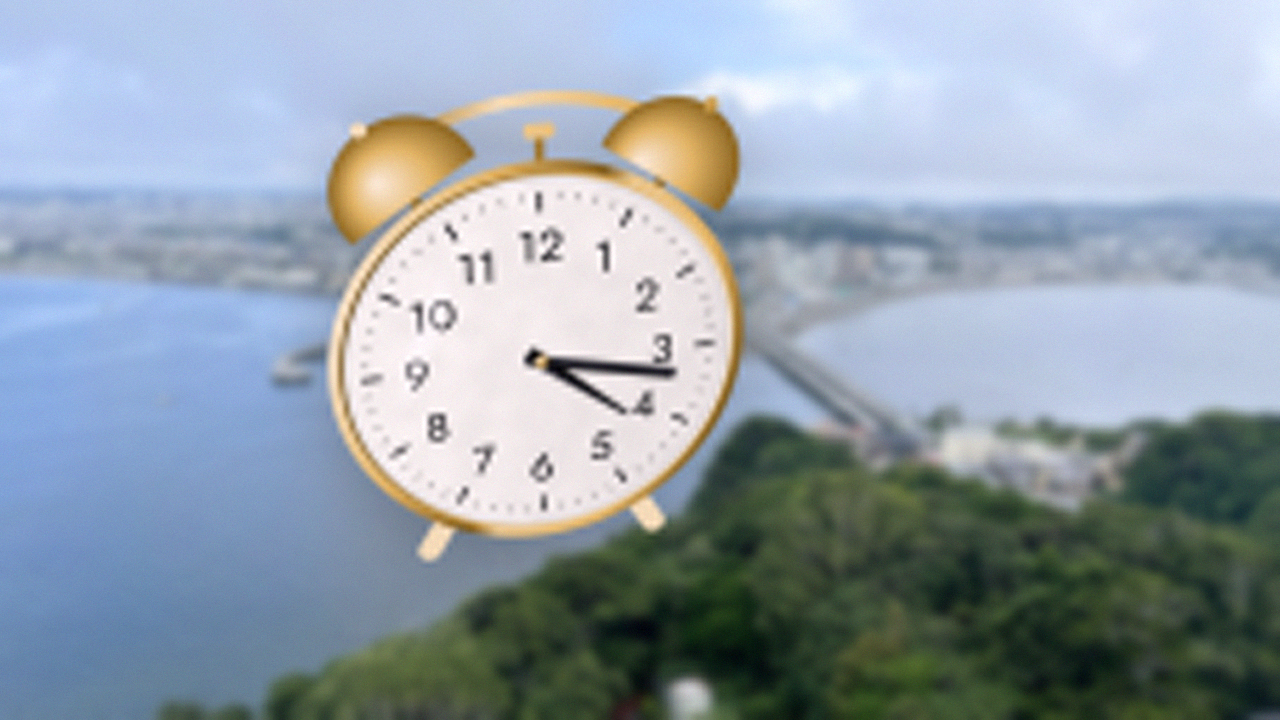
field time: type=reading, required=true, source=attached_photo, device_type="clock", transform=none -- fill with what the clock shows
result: 4:17
